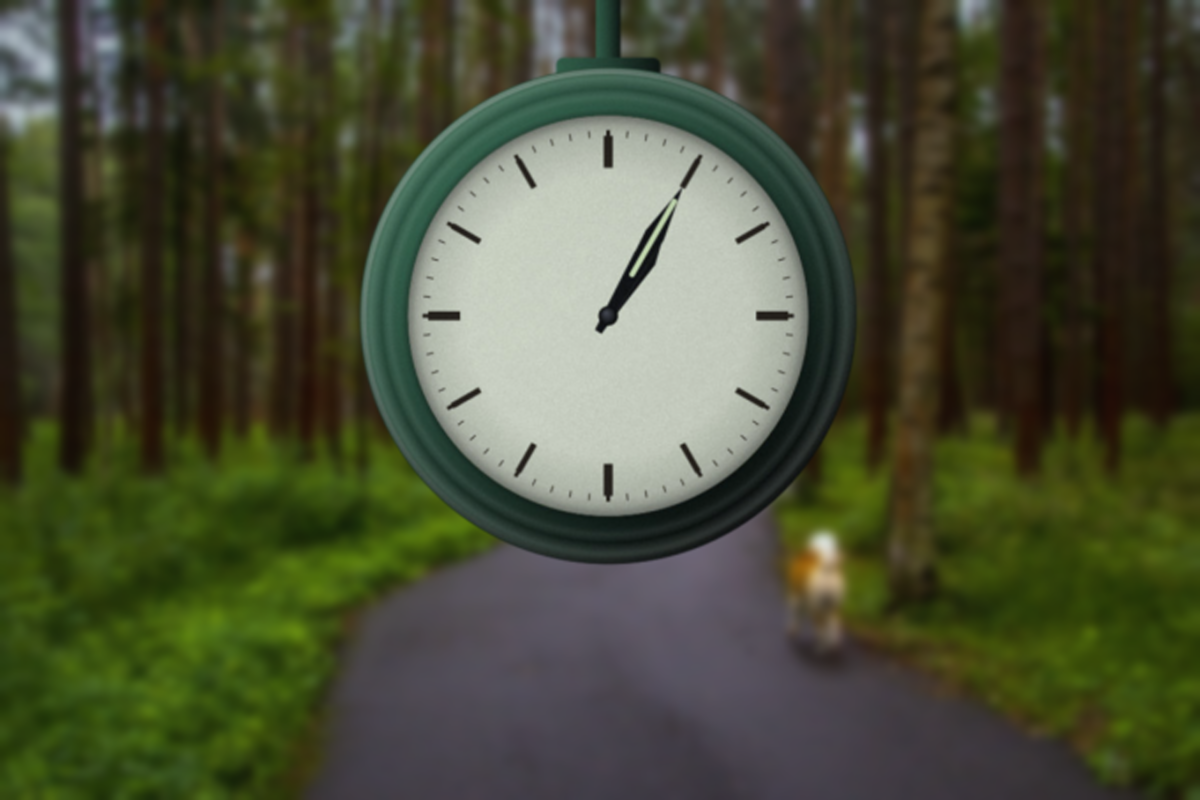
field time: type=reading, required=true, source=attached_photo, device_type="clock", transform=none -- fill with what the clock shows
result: 1:05
